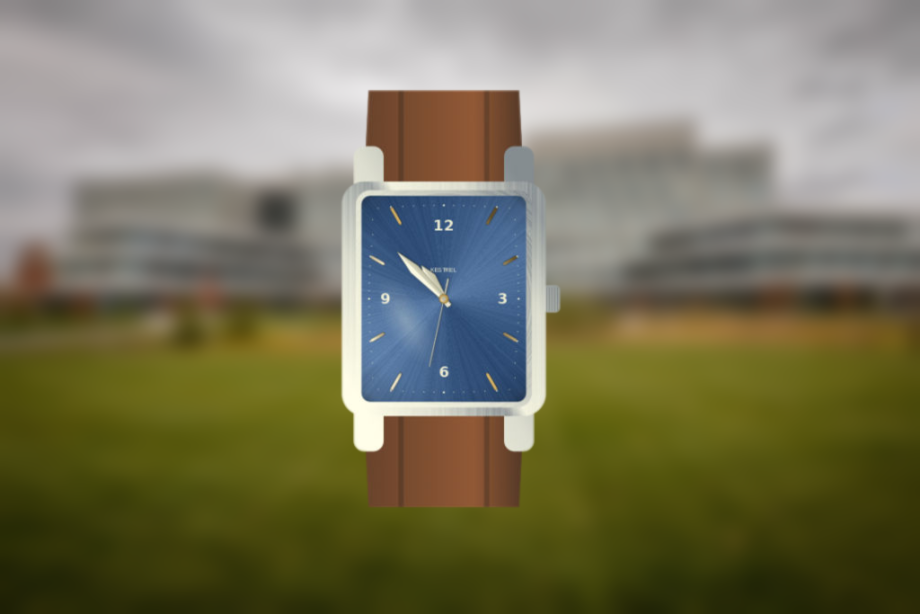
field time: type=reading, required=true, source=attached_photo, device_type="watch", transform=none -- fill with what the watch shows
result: 10:52:32
